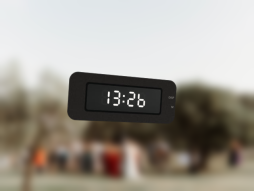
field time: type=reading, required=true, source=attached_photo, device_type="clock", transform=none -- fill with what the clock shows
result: 13:26
